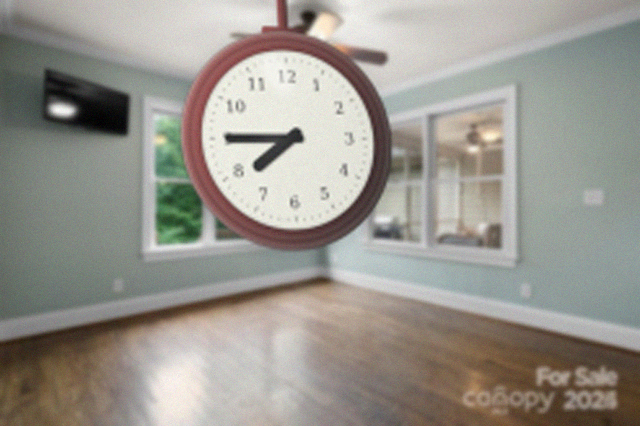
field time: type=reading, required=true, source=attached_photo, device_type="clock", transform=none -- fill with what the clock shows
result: 7:45
